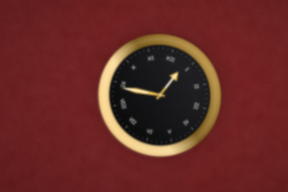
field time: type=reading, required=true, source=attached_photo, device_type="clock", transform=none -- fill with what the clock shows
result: 12:44
